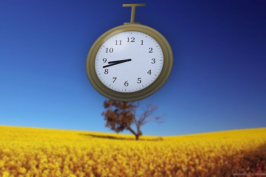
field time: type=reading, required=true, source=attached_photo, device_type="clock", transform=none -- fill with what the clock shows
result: 8:42
